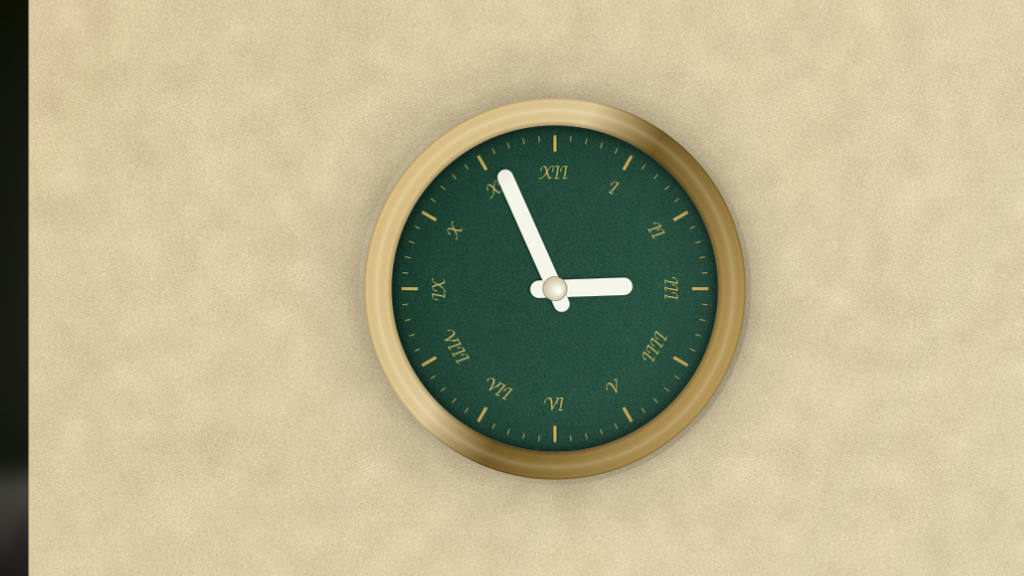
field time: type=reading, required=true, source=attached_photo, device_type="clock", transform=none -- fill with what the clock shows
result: 2:56
